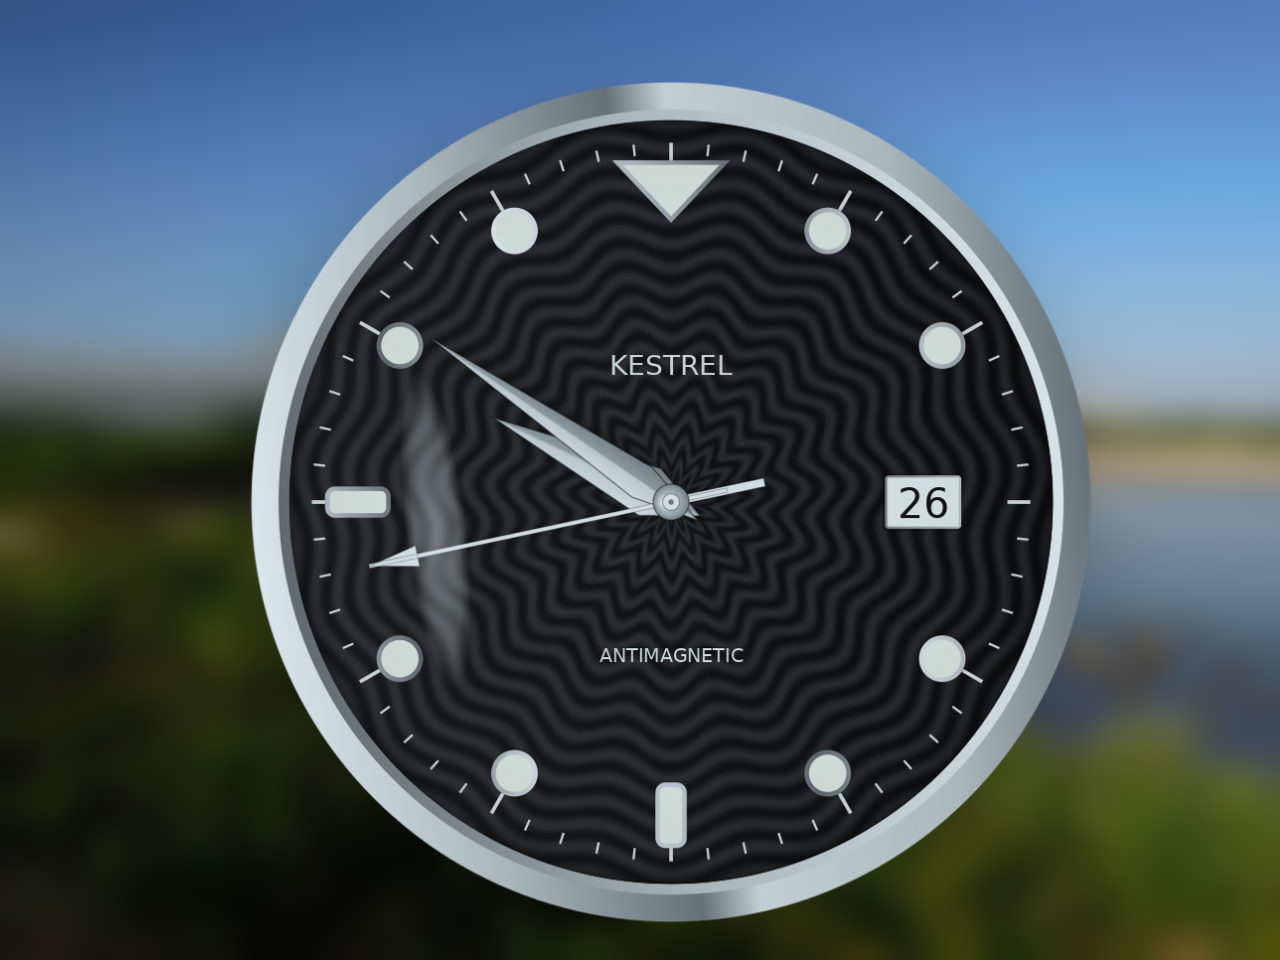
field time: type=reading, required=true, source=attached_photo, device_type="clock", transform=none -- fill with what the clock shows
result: 9:50:43
